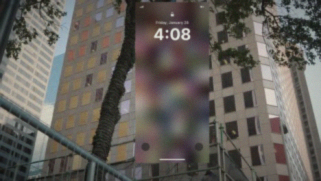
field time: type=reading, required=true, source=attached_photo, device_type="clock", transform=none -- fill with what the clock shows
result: 4:08
